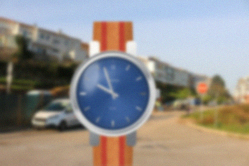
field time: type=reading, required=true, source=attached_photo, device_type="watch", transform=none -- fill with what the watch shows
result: 9:57
